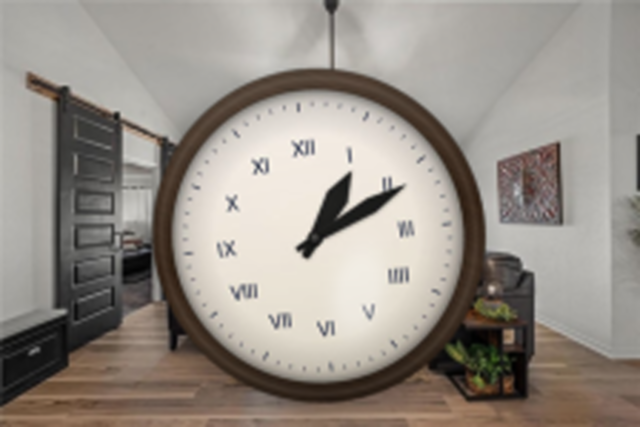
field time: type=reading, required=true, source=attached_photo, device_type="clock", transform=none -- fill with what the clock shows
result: 1:11
